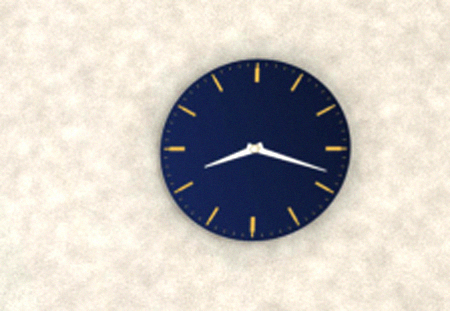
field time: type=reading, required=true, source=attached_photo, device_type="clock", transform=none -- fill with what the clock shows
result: 8:18
